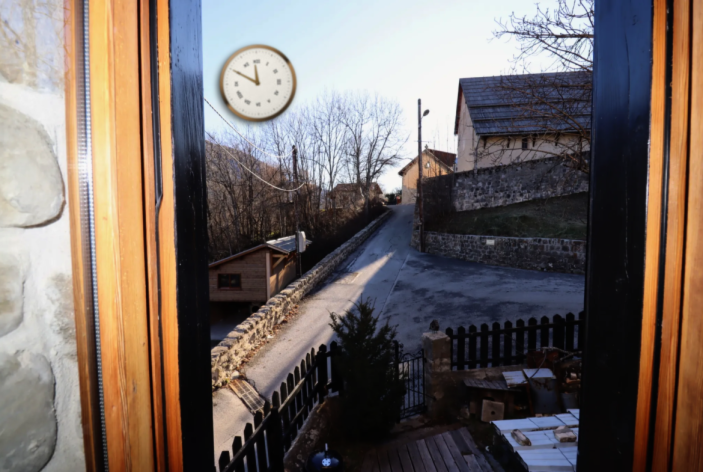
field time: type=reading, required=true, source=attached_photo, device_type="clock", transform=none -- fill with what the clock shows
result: 11:50
